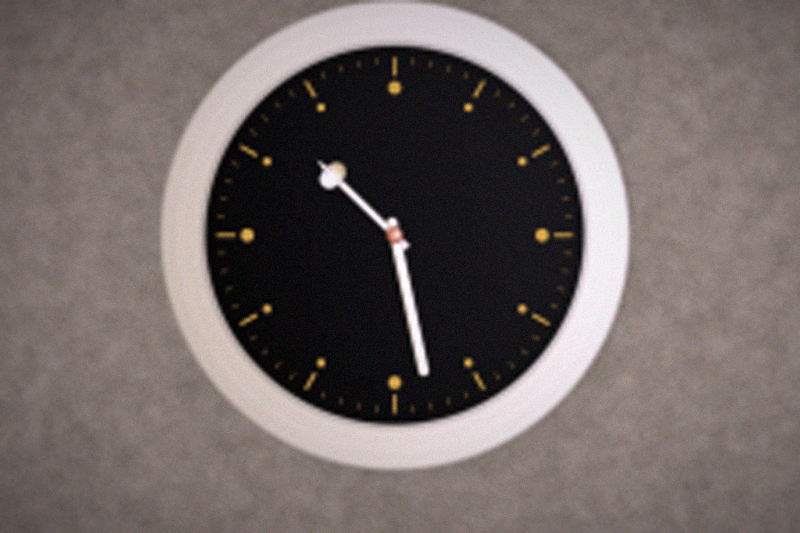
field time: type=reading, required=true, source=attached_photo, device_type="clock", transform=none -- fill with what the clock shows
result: 10:28
